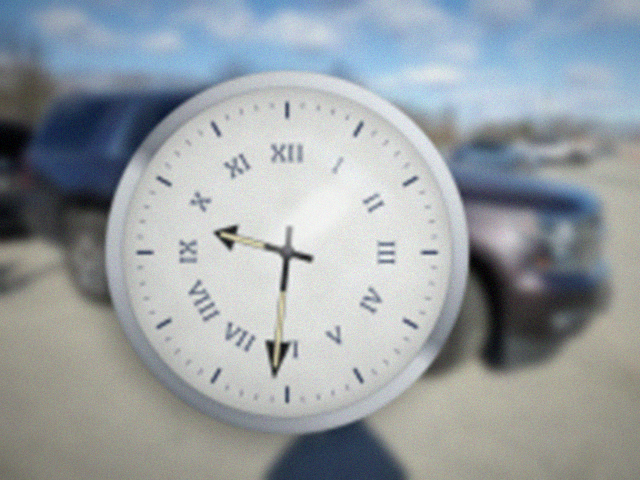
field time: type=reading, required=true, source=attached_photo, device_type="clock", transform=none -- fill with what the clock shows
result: 9:31
